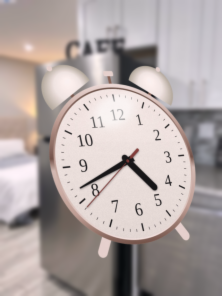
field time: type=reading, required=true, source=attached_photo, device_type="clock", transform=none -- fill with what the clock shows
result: 4:41:39
